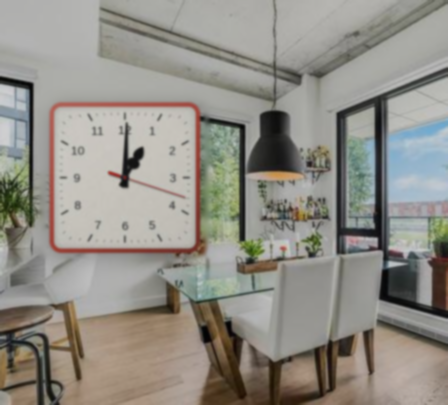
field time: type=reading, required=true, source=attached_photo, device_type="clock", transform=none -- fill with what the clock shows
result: 1:00:18
